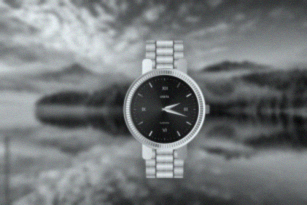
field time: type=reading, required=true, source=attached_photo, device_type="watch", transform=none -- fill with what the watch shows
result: 2:18
